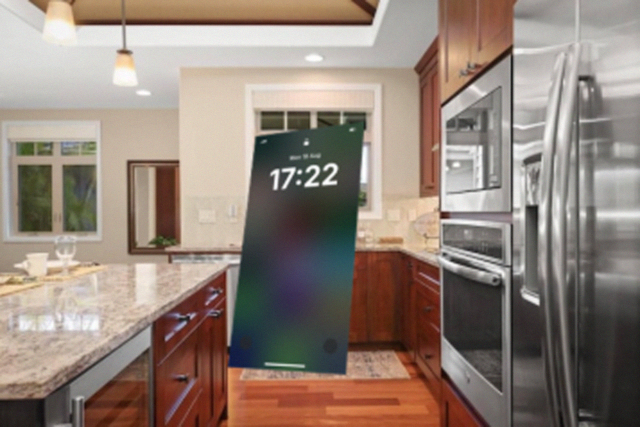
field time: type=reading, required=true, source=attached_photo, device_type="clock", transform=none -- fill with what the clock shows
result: 17:22
